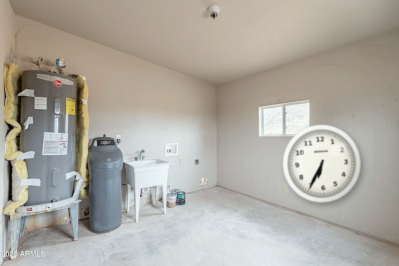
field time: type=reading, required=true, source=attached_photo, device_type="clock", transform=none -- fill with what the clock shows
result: 6:35
